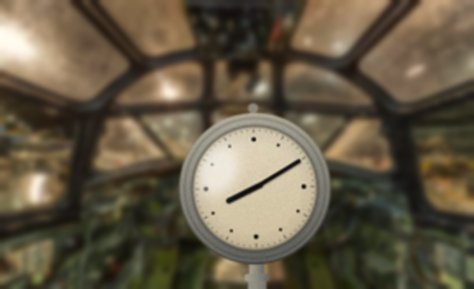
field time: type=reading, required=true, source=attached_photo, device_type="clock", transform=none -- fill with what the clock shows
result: 8:10
